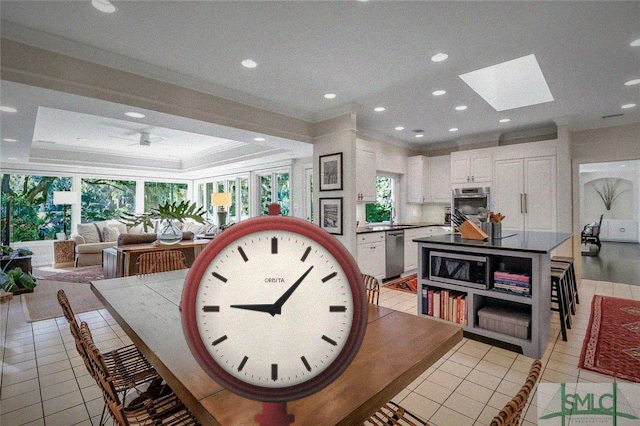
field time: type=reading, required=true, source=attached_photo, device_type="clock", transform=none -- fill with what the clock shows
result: 9:07
